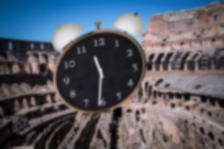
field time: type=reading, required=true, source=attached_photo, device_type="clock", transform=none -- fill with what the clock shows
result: 11:31
